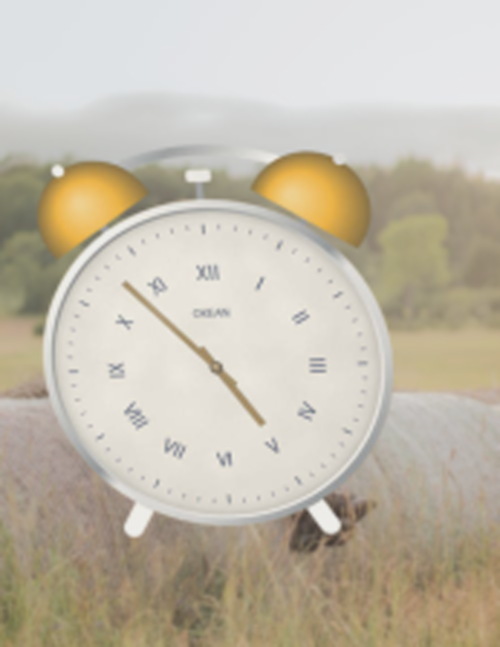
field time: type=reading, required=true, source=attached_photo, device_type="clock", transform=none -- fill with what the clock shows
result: 4:53
